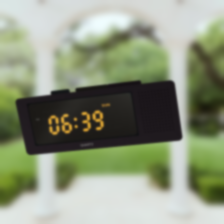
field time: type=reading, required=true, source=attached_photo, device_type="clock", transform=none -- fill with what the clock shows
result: 6:39
